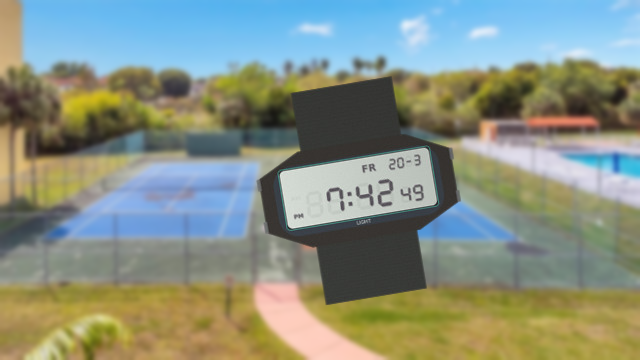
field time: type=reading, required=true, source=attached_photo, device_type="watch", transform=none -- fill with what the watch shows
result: 7:42:49
